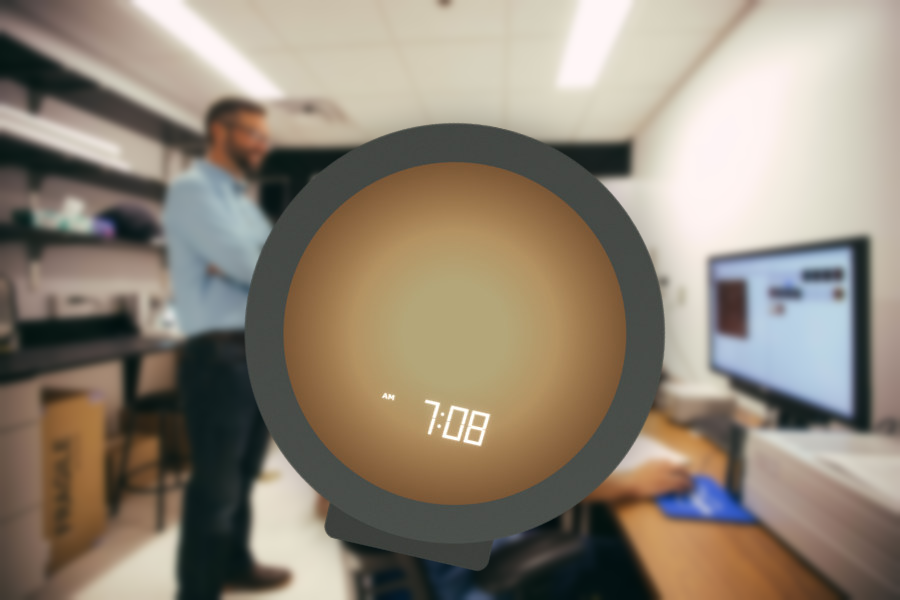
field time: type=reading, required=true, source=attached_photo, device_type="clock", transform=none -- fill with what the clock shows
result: 7:08
